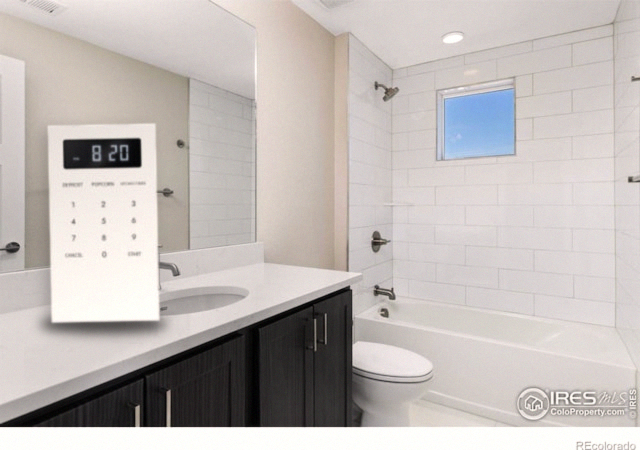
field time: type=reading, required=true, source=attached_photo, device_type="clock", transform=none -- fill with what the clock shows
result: 8:20
